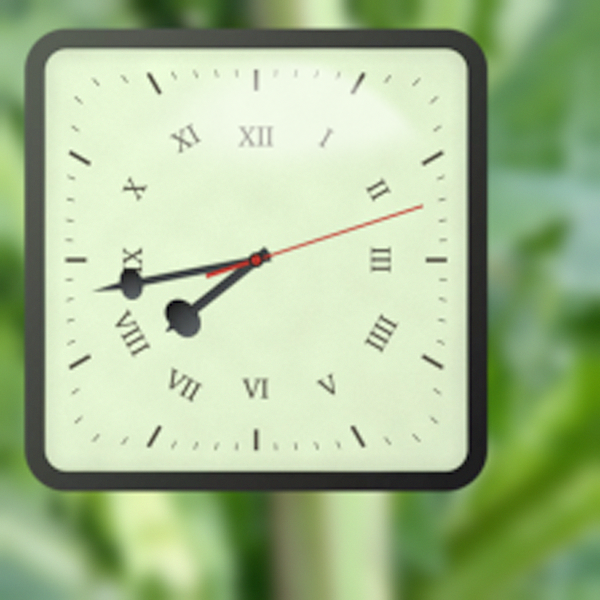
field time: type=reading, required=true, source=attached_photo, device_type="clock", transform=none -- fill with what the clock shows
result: 7:43:12
